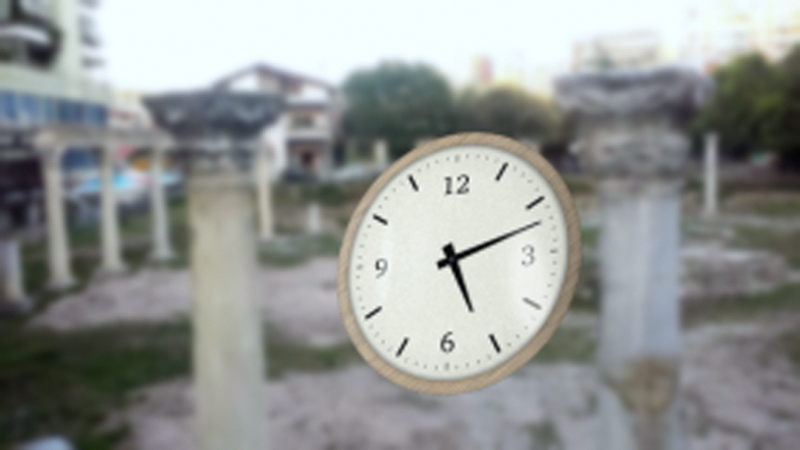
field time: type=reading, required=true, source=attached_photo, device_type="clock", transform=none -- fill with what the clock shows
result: 5:12
